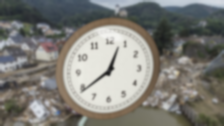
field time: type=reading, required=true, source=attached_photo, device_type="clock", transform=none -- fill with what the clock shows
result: 12:39
